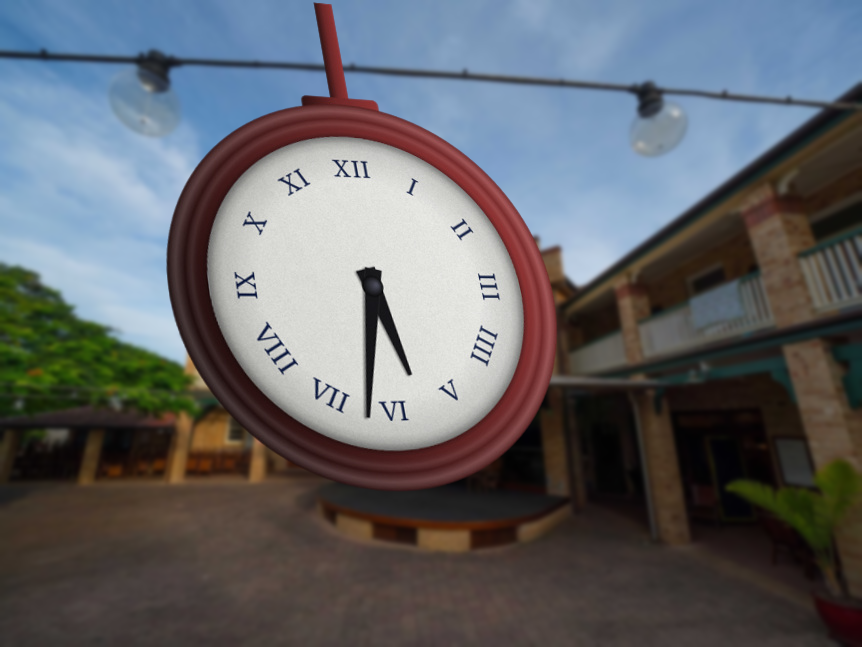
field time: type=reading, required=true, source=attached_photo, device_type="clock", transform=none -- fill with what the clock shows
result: 5:32
